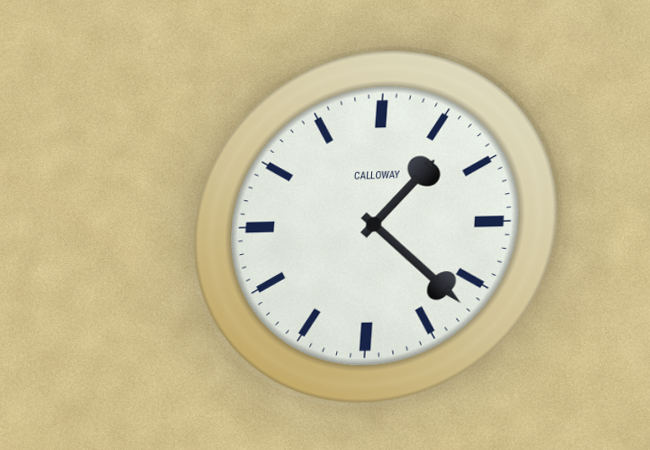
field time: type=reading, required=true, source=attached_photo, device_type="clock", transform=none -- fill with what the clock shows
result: 1:22
